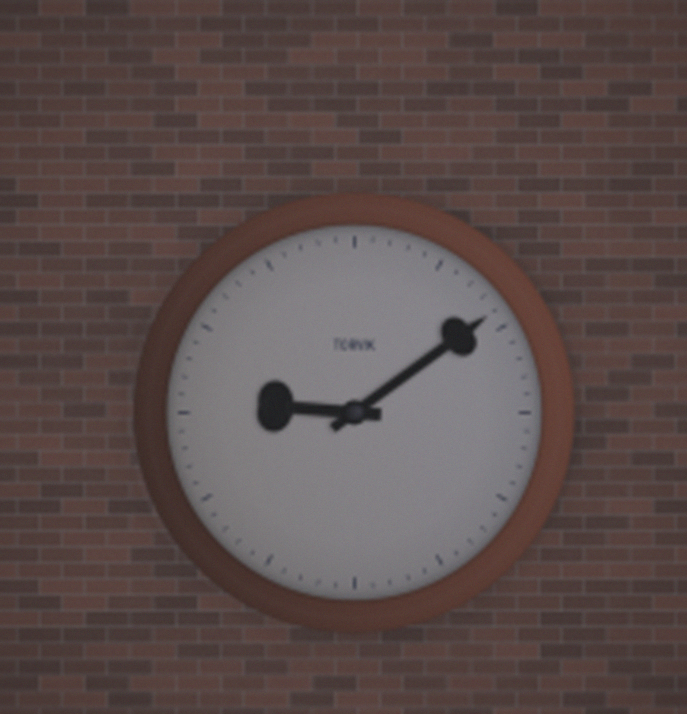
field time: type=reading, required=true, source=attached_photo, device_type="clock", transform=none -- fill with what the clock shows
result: 9:09
